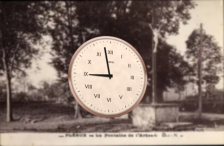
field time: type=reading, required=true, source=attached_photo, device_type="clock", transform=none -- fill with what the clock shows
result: 8:58
